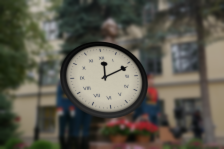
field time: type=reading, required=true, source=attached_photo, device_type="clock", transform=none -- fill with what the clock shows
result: 12:11
